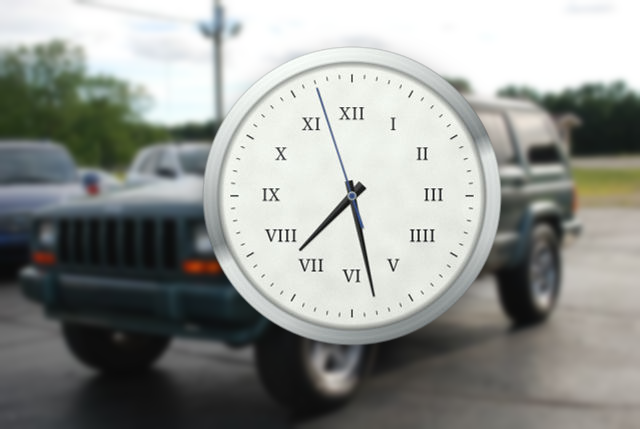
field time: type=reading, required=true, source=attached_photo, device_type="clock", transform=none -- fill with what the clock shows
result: 7:27:57
